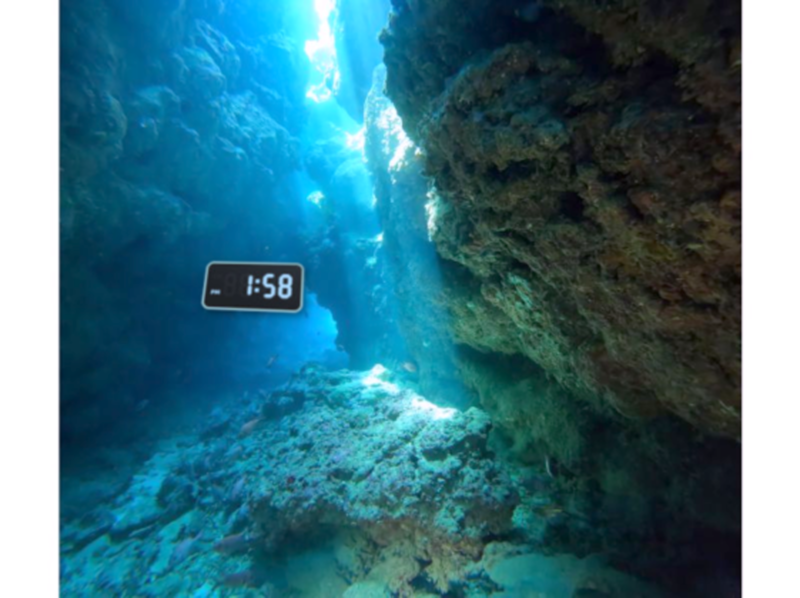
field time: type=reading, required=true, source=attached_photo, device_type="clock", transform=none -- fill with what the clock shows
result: 1:58
